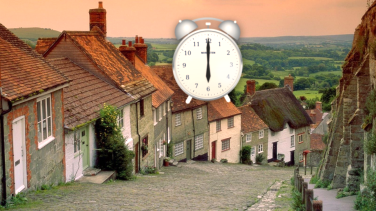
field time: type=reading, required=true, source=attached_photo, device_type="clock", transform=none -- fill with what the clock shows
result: 6:00
